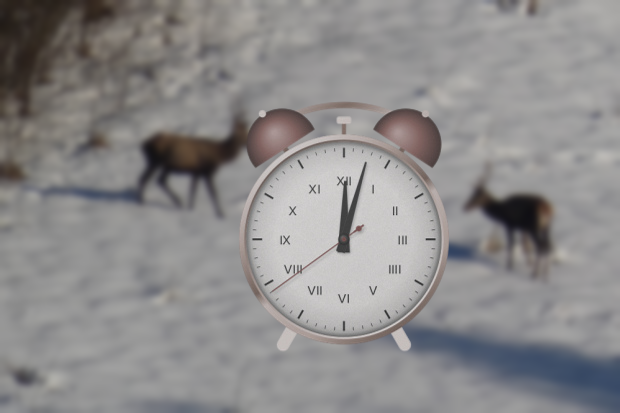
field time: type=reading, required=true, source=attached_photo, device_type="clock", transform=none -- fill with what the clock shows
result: 12:02:39
